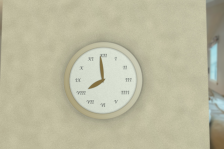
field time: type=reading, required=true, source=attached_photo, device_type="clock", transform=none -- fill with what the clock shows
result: 7:59
